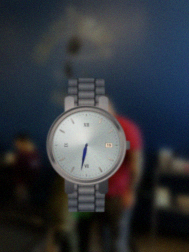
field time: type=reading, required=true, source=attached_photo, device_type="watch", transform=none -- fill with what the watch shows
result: 6:32
